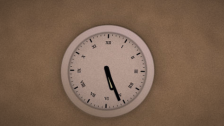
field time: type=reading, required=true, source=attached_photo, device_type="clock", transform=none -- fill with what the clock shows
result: 5:26
